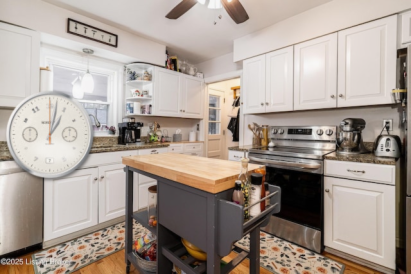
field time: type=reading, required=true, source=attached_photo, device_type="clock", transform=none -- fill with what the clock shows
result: 1:02
